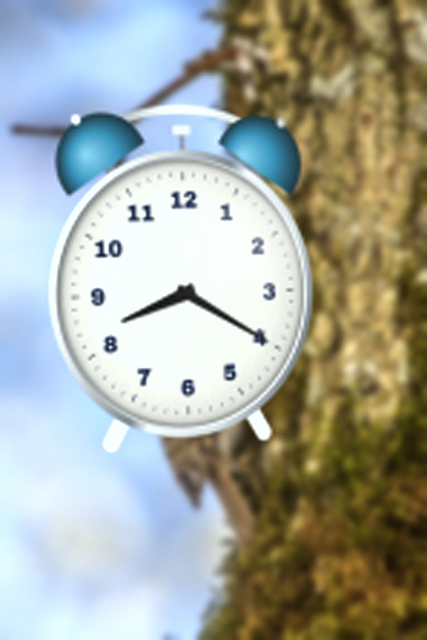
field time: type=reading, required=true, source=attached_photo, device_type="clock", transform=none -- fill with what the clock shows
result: 8:20
